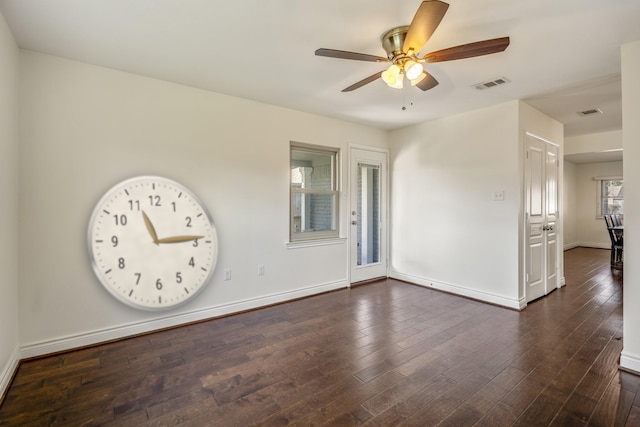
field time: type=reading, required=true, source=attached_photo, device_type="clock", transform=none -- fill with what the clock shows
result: 11:14
